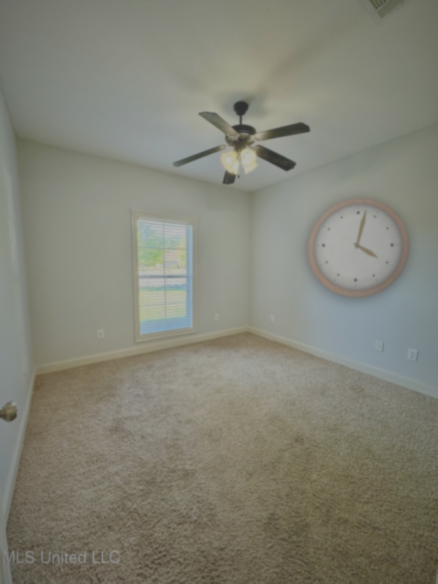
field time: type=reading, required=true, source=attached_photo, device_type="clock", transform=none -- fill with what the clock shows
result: 4:02
